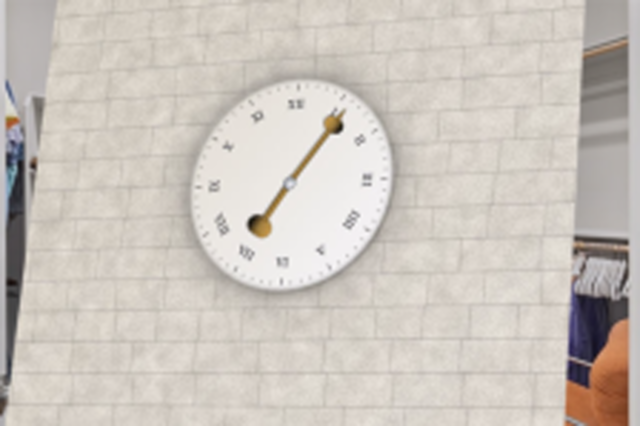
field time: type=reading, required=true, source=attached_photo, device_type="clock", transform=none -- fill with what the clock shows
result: 7:06
